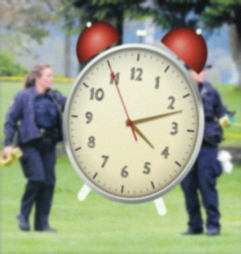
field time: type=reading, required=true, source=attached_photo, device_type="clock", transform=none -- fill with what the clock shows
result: 4:11:55
